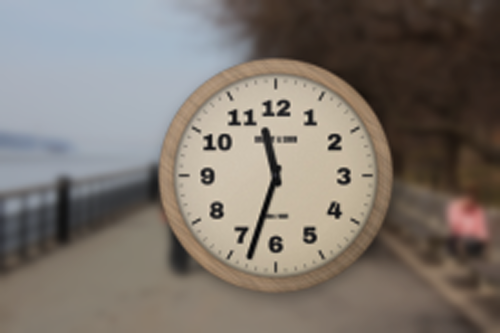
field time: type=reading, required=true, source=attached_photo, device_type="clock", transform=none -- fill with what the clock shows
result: 11:33
